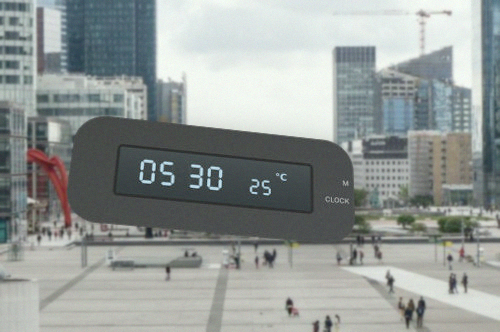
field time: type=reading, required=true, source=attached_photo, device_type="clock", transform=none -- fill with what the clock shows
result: 5:30
